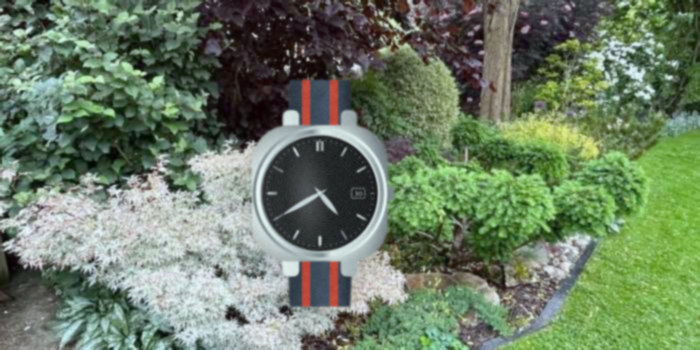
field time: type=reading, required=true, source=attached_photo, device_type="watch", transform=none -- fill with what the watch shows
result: 4:40
